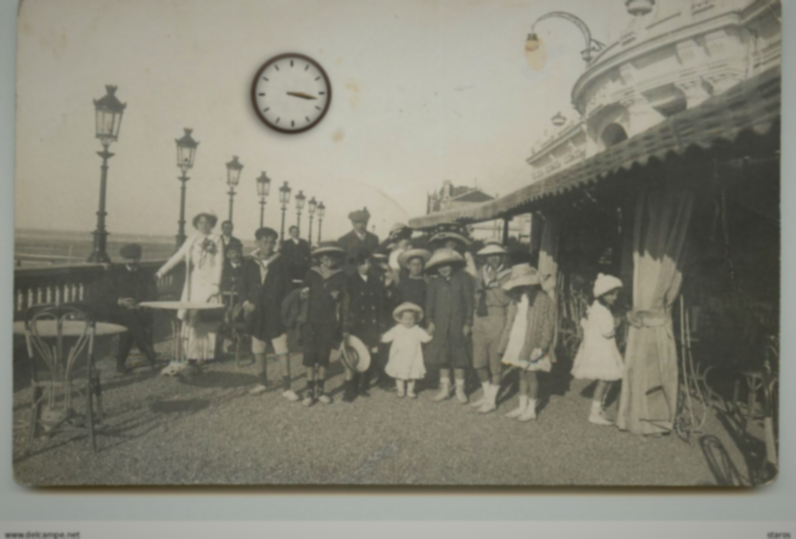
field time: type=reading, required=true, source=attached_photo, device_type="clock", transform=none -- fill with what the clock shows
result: 3:17
